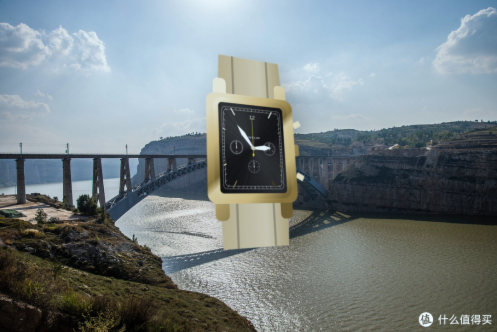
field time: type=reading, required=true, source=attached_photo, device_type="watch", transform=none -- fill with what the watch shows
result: 2:54
